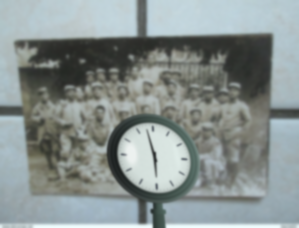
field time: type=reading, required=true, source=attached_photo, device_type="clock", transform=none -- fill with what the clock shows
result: 5:58
